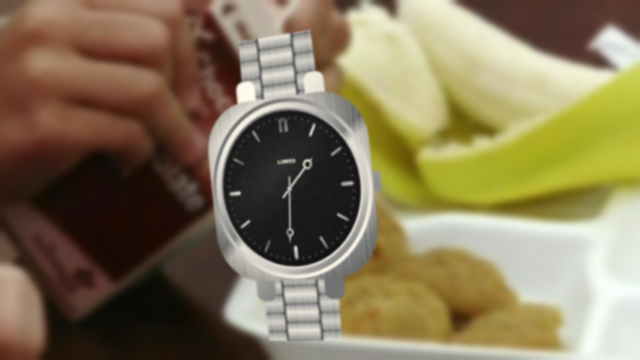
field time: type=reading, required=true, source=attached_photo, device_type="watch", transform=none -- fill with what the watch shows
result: 1:31
